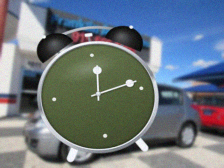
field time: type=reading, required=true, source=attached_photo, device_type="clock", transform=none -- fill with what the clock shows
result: 12:13
